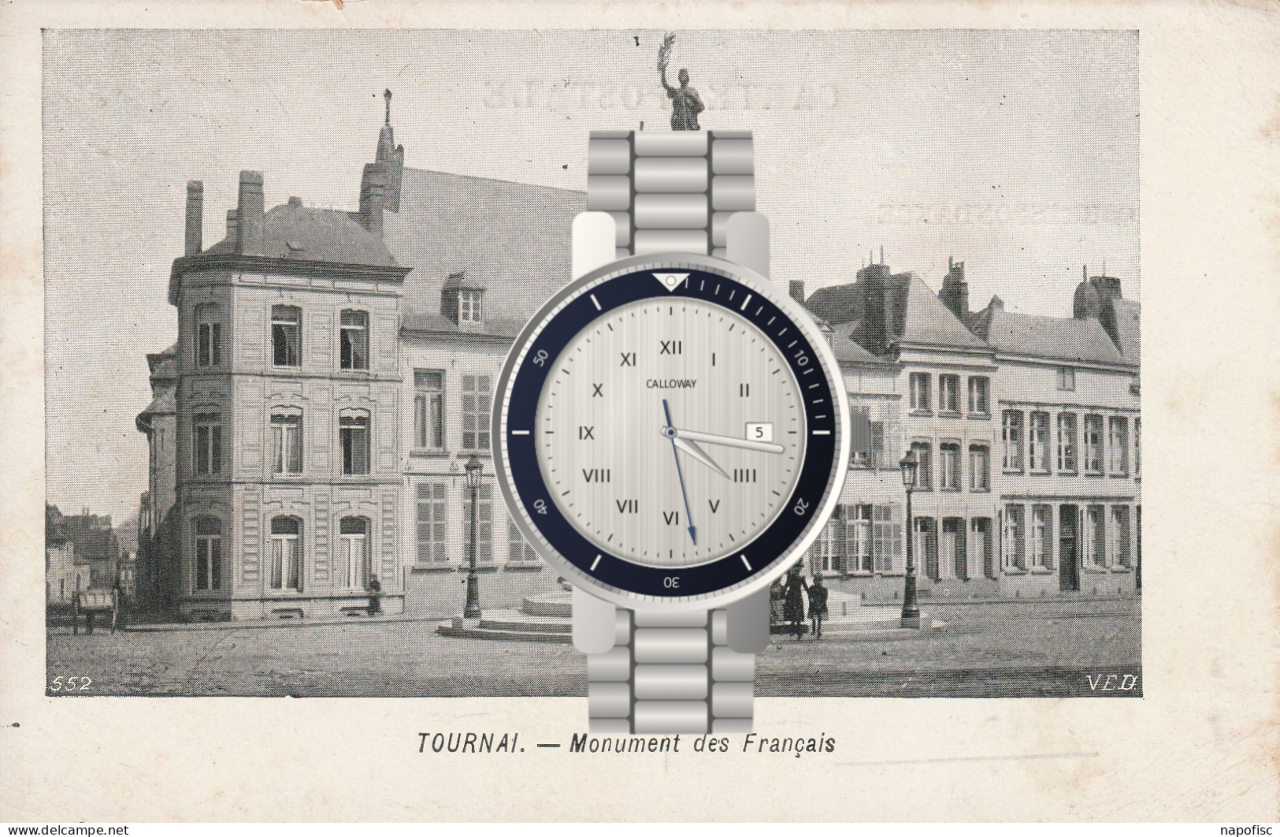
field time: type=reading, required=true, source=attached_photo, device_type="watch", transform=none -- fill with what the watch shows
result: 4:16:28
